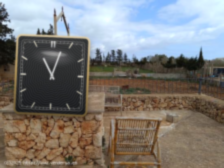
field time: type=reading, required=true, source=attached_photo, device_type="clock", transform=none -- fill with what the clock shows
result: 11:03
